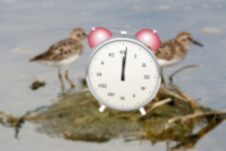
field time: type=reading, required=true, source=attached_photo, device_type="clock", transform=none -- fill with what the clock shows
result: 12:01
